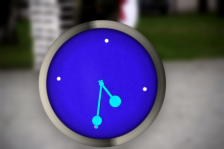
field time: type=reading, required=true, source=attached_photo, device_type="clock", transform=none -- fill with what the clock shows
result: 4:30
